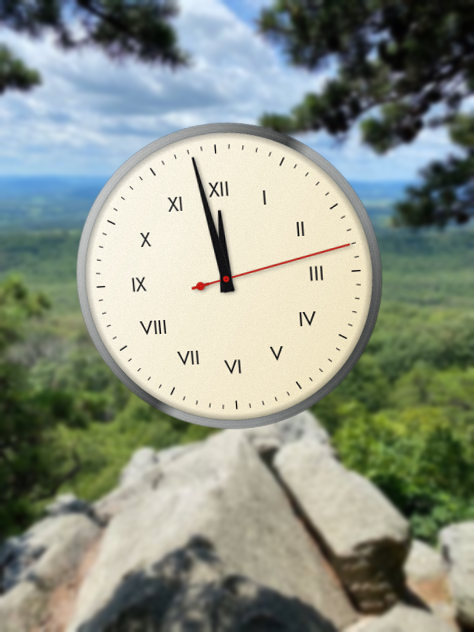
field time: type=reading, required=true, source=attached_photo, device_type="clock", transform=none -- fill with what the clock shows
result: 11:58:13
